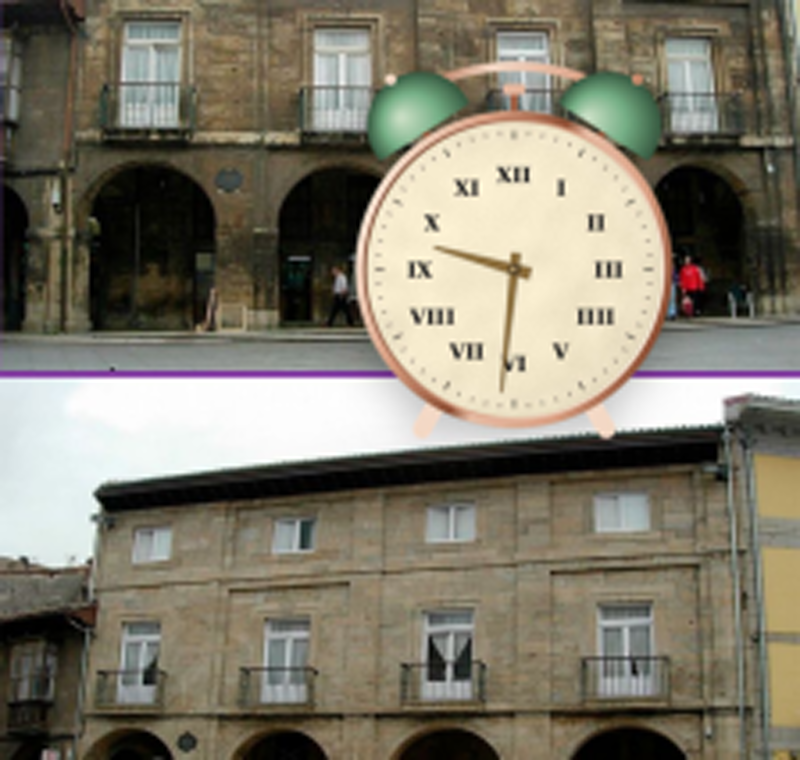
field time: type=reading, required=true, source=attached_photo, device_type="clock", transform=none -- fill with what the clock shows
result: 9:31
